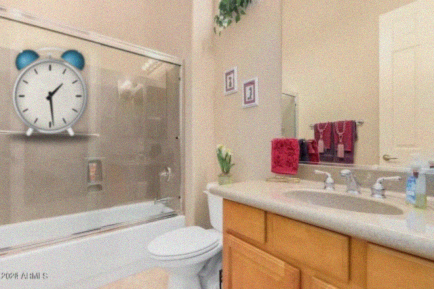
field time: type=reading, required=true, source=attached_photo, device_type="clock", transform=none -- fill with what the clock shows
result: 1:29
